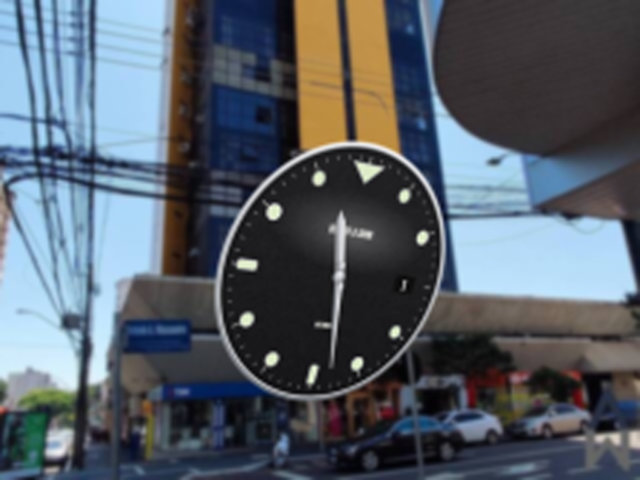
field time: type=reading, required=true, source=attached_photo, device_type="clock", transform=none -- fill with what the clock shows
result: 11:28
